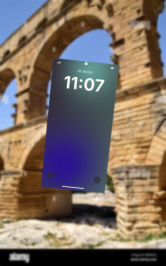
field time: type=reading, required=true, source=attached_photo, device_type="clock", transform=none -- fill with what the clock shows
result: 11:07
